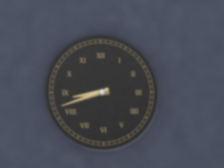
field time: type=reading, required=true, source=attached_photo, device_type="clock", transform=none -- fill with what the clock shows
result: 8:42
